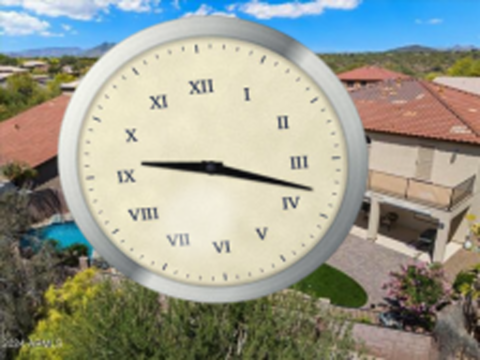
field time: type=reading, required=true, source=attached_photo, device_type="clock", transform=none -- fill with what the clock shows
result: 9:18
